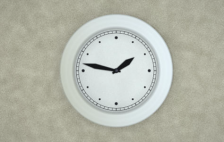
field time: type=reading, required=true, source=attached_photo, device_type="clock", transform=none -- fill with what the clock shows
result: 1:47
